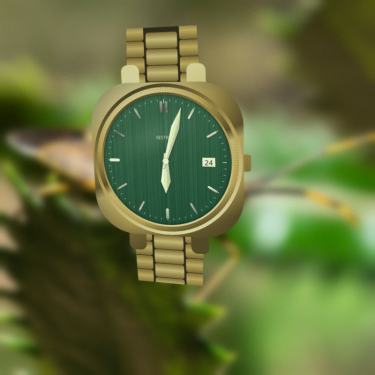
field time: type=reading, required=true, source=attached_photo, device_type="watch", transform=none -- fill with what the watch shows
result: 6:03
